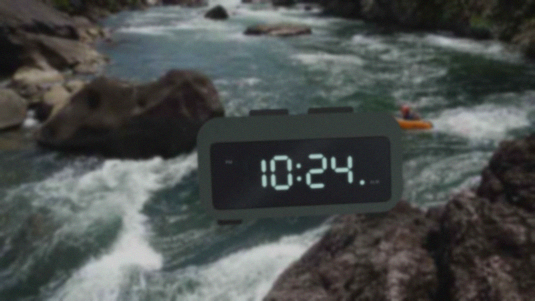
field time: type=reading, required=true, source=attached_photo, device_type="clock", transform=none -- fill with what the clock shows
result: 10:24
